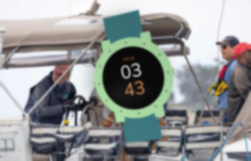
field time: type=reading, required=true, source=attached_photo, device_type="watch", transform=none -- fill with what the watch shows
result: 3:43
